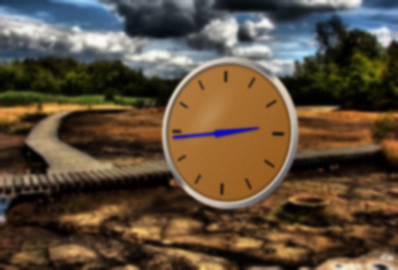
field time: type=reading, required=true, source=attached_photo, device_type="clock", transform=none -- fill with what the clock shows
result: 2:44
